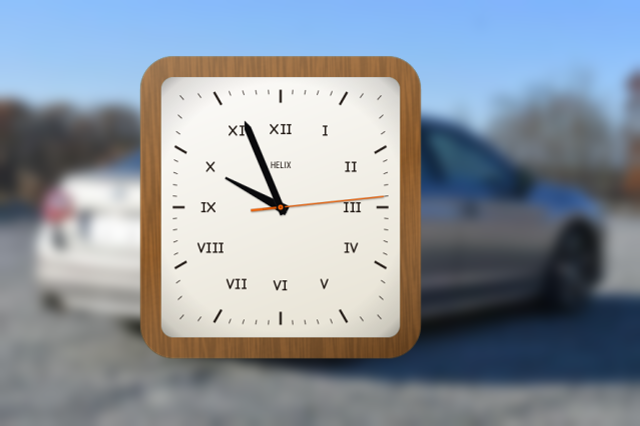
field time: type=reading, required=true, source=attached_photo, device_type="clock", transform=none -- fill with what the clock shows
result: 9:56:14
